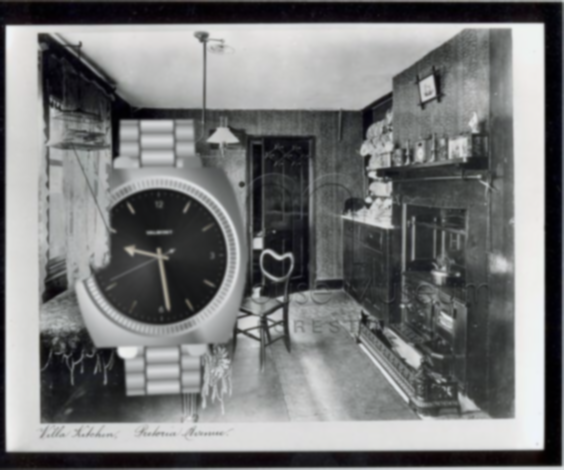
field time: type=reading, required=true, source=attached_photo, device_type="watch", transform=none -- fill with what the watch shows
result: 9:28:41
